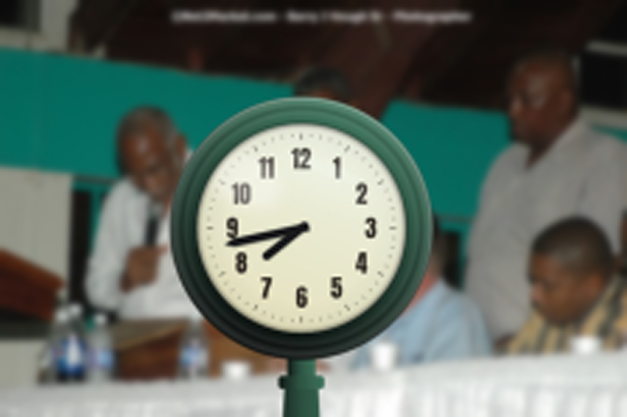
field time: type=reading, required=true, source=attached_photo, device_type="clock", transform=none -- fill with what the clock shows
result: 7:43
